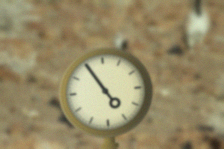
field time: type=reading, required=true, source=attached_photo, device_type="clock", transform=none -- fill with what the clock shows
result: 4:55
